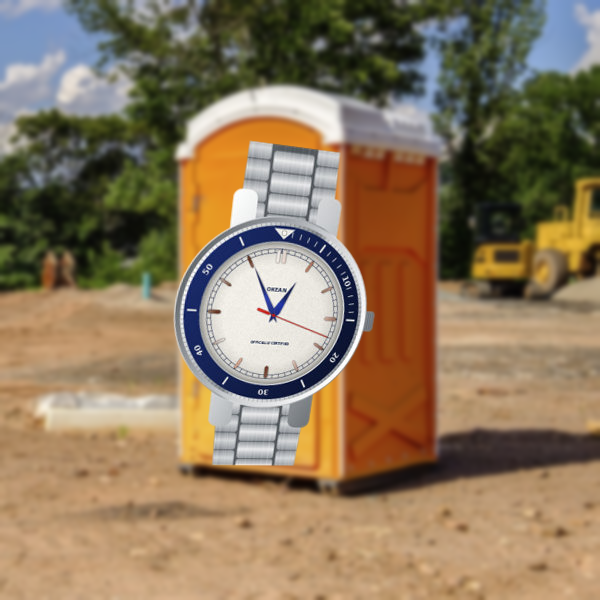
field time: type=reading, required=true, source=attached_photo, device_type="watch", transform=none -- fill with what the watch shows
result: 12:55:18
